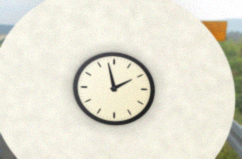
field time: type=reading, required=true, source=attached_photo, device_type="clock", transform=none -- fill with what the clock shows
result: 1:58
